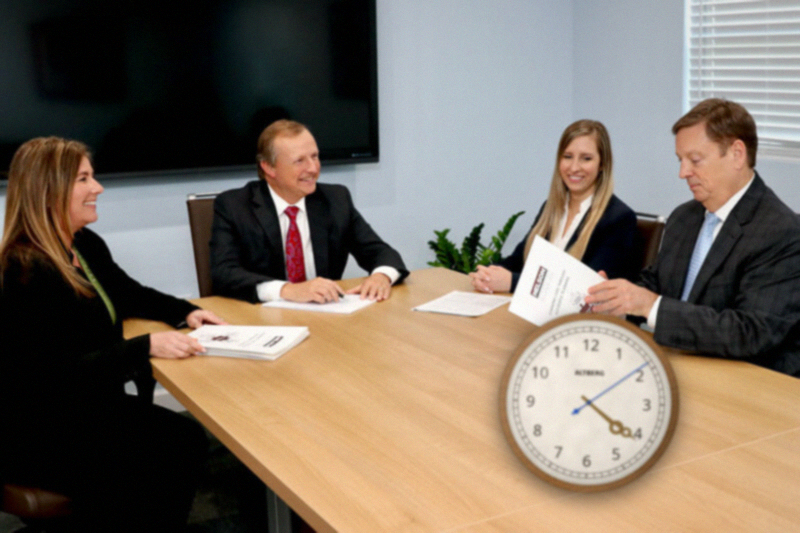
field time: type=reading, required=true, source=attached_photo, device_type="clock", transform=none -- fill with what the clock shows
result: 4:21:09
